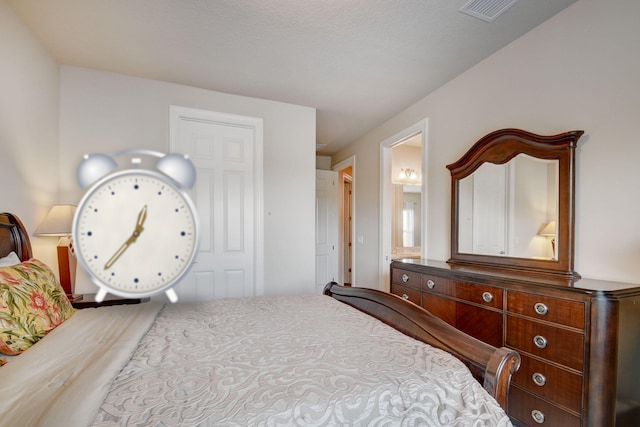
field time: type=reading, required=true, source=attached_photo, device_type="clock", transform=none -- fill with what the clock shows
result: 12:37
